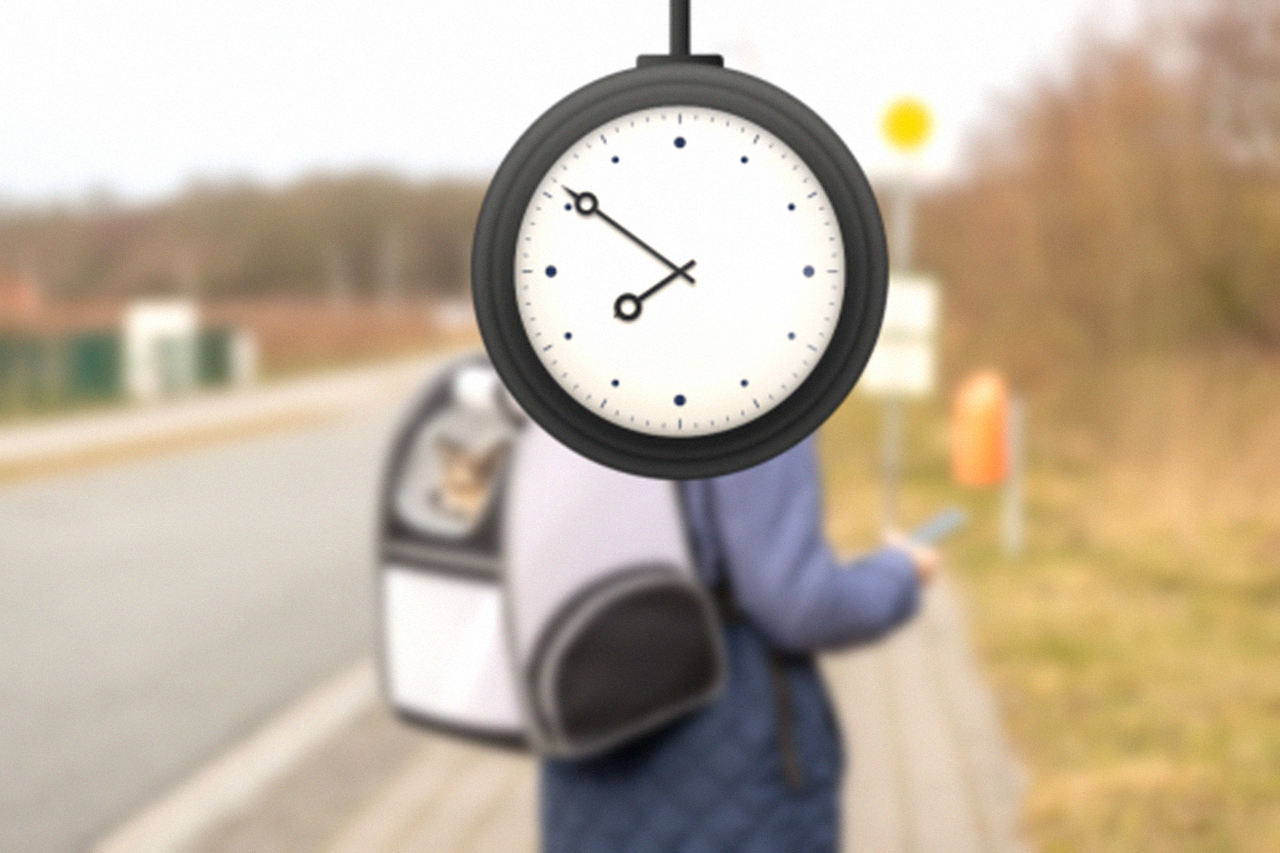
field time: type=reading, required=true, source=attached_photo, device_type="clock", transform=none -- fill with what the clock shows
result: 7:51
